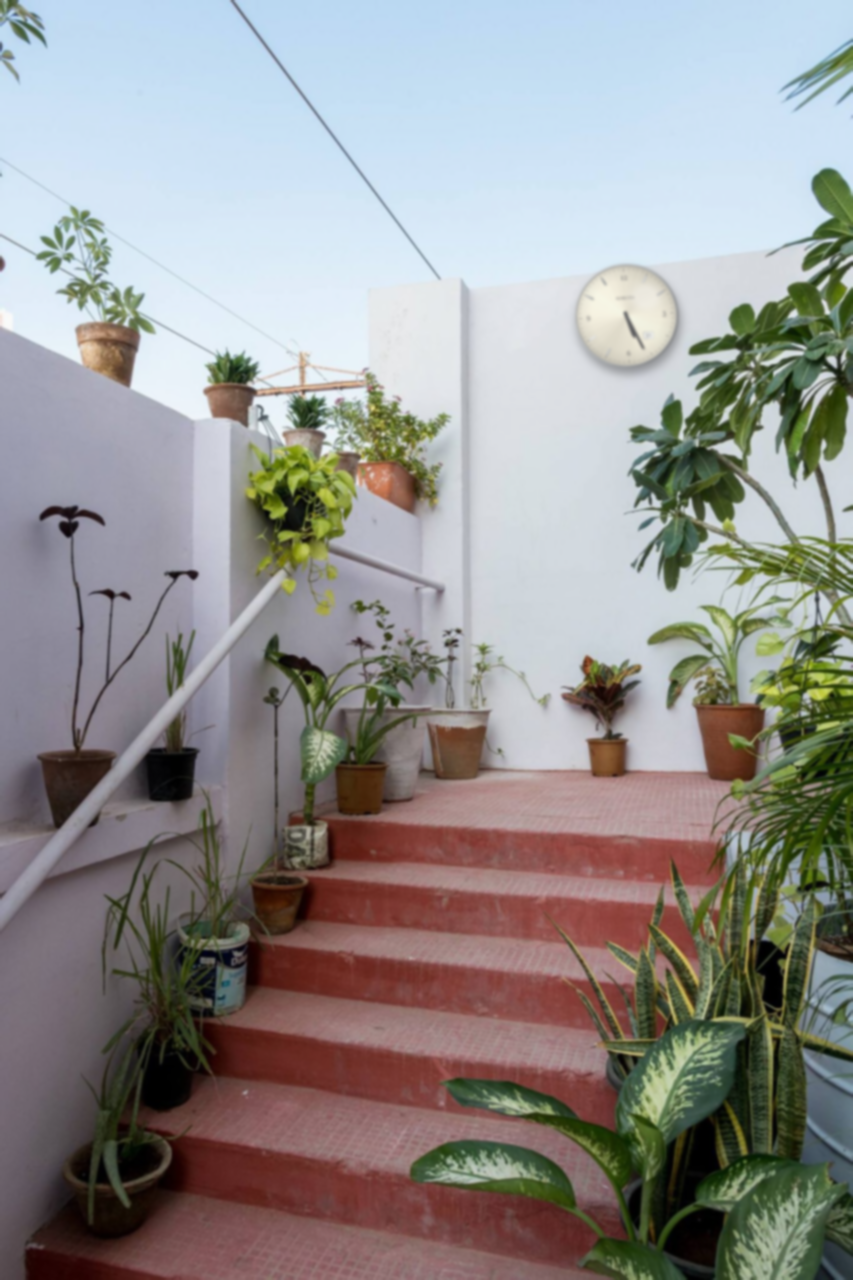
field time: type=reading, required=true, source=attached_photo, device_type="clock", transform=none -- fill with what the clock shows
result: 5:26
